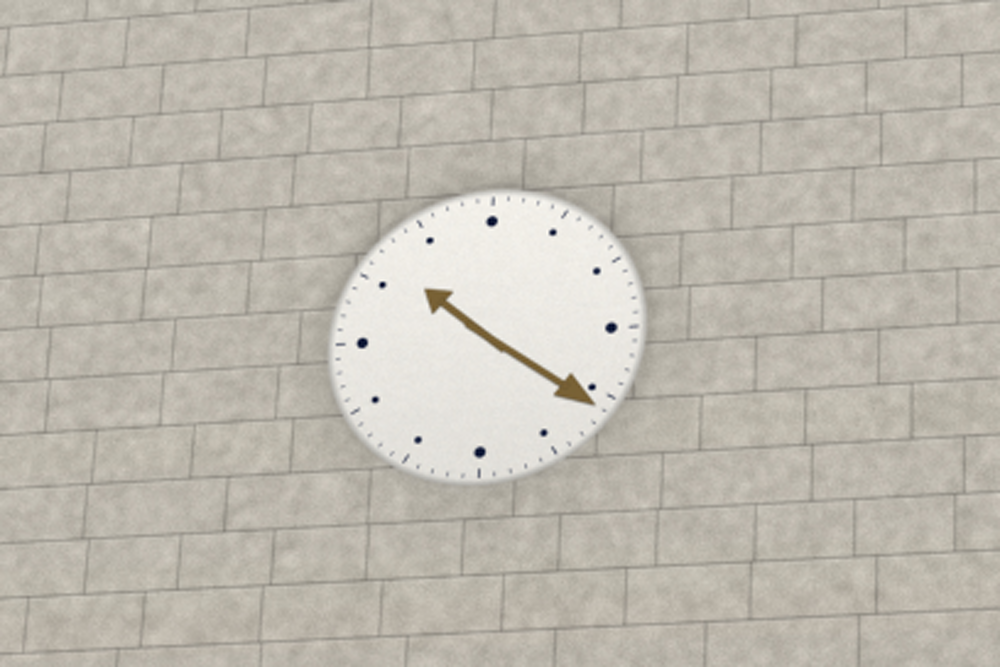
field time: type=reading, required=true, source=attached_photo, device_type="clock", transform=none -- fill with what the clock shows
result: 10:21
